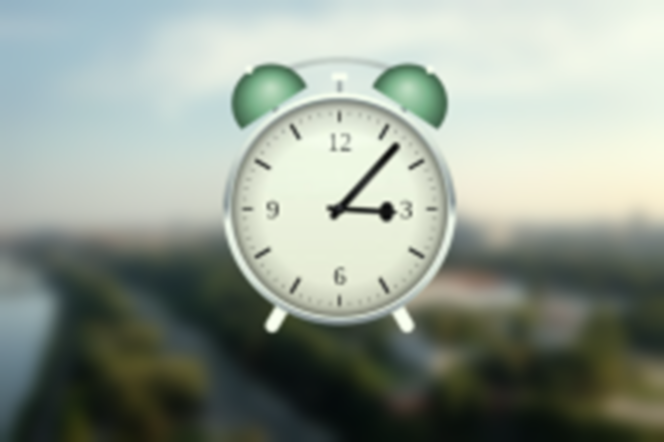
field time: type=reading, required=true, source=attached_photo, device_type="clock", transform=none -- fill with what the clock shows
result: 3:07
